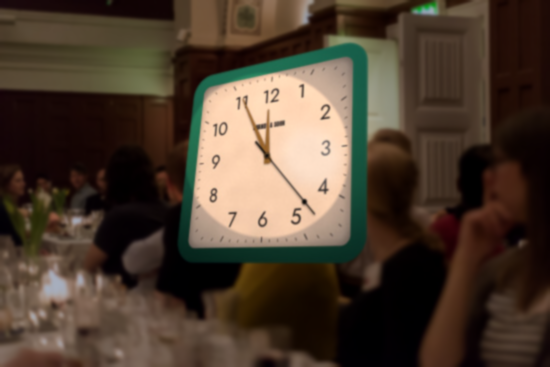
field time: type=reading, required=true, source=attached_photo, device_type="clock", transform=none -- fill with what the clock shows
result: 11:55:23
